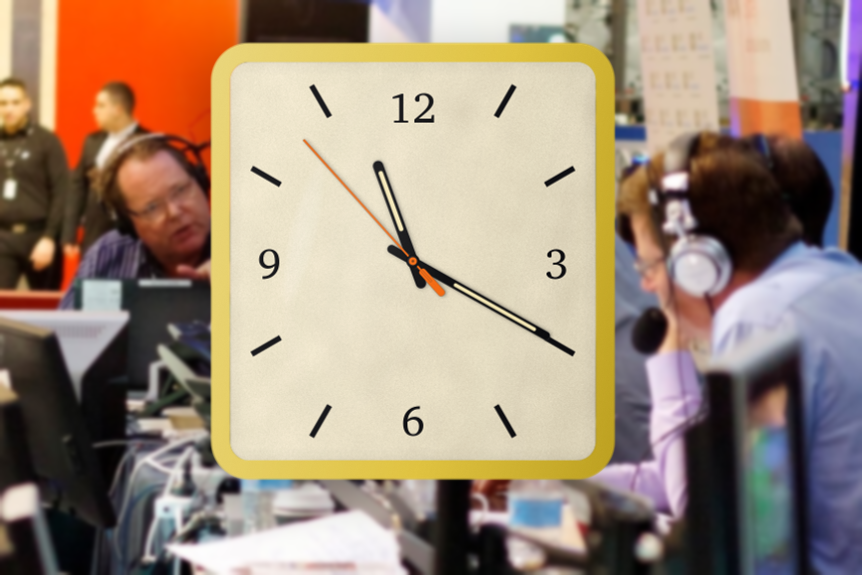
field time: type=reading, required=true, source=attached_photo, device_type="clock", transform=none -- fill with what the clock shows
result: 11:19:53
